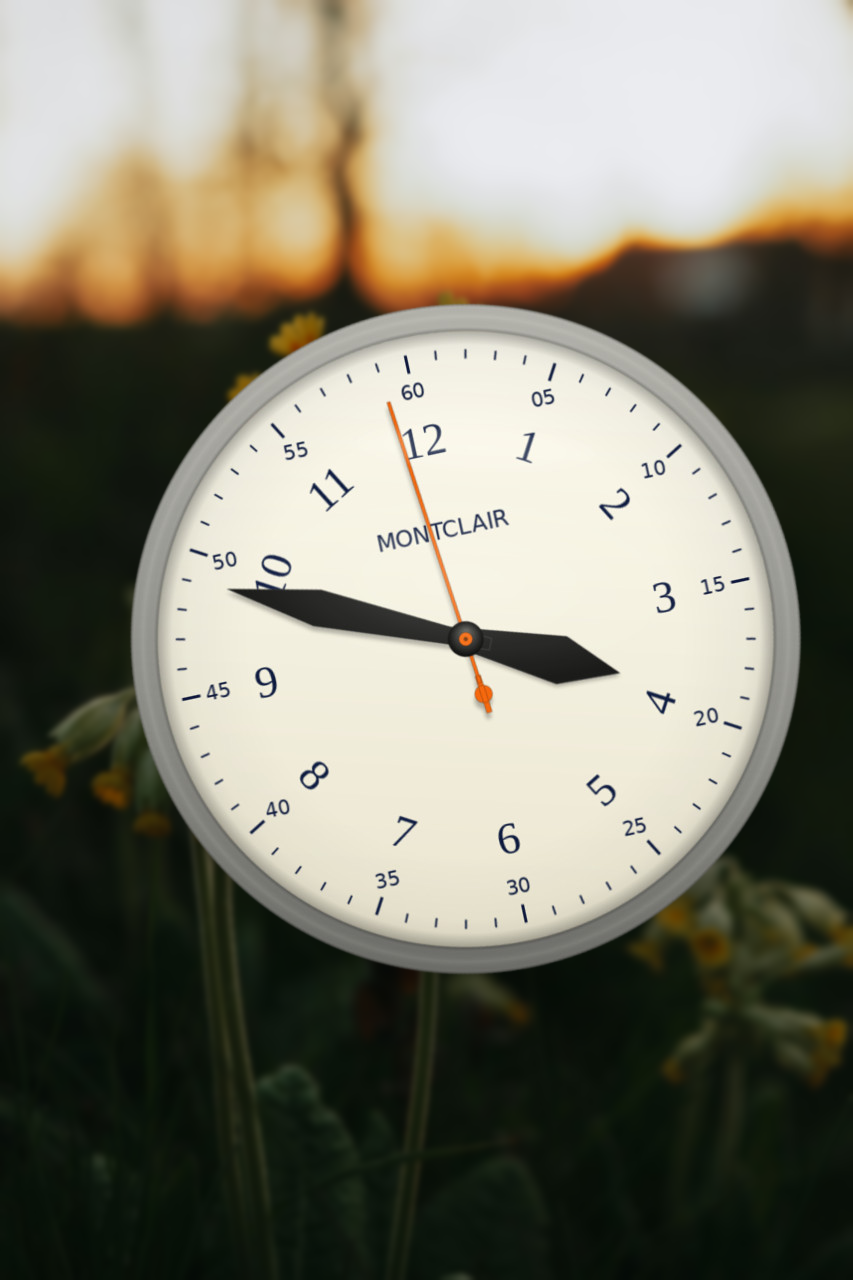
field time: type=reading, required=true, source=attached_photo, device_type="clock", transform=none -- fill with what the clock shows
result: 3:48:59
